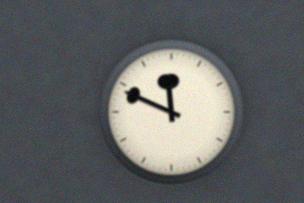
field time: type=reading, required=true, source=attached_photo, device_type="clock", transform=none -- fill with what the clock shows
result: 11:49
